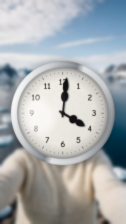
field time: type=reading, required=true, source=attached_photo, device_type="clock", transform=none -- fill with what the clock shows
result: 4:01
